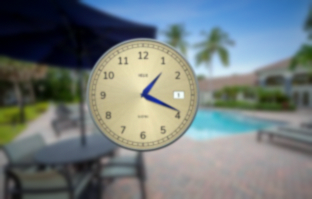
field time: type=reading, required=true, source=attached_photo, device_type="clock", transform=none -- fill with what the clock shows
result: 1:19
